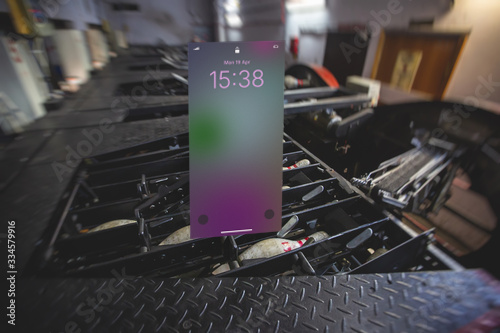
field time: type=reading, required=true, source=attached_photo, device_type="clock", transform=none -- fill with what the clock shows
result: 15:38
